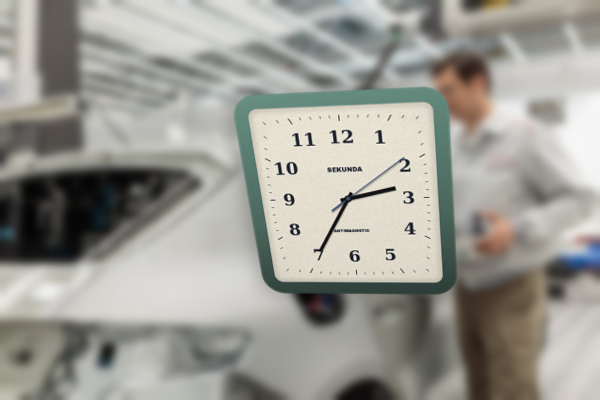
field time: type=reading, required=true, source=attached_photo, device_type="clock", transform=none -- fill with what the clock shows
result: 2:35:09
